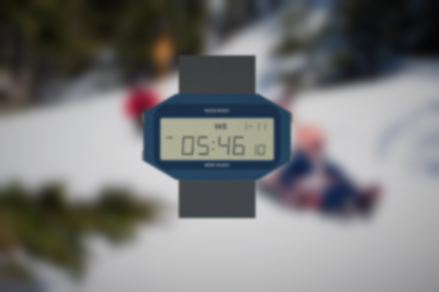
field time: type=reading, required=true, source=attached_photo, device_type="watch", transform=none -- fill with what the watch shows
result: 5:46
